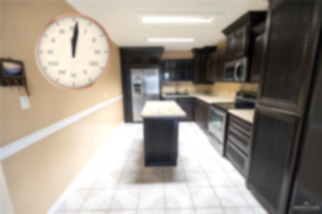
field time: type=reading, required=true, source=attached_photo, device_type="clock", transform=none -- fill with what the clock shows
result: 12:01
